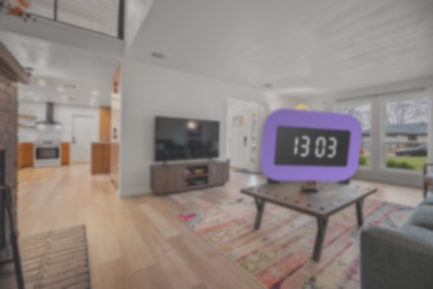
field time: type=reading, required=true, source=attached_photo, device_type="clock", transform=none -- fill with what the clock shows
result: 13:03
